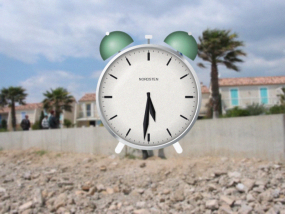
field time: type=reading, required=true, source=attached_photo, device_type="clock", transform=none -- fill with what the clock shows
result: 5:31
